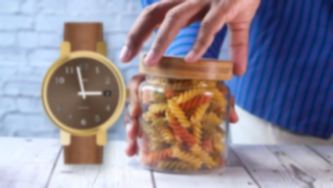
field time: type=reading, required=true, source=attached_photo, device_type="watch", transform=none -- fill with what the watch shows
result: 2:58
